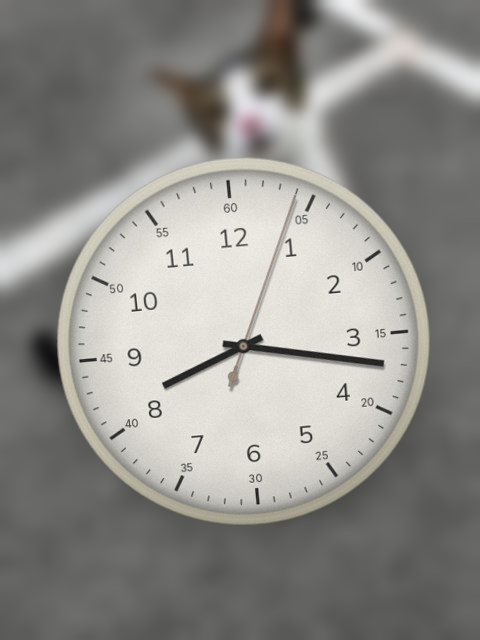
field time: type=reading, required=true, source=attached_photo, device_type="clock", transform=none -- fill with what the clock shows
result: 8:17:04
